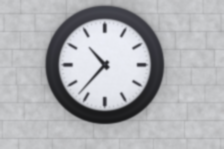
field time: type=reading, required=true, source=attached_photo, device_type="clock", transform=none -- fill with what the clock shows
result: 10:37
